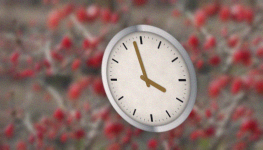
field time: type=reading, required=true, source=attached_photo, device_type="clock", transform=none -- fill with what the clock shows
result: 3:58
